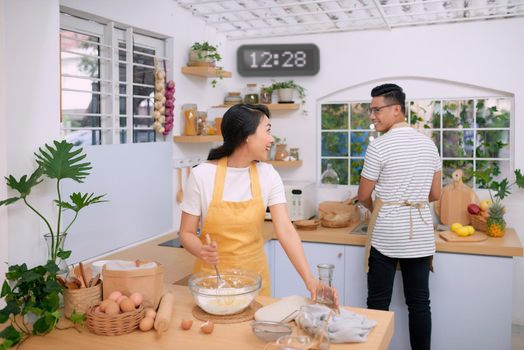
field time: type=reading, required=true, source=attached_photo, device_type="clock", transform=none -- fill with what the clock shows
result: 12:28
